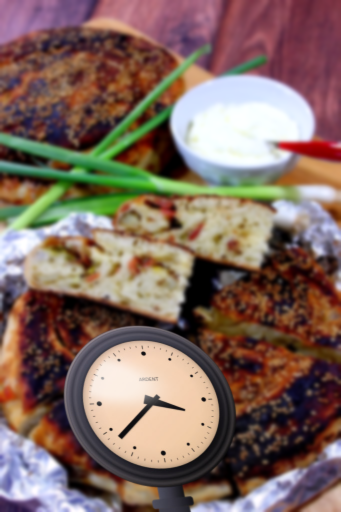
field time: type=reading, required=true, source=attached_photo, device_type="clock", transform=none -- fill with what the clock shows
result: 3:38
